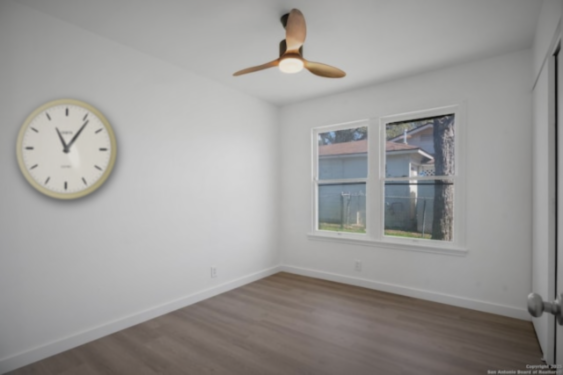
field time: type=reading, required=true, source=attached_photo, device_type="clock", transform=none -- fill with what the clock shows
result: 11:06
